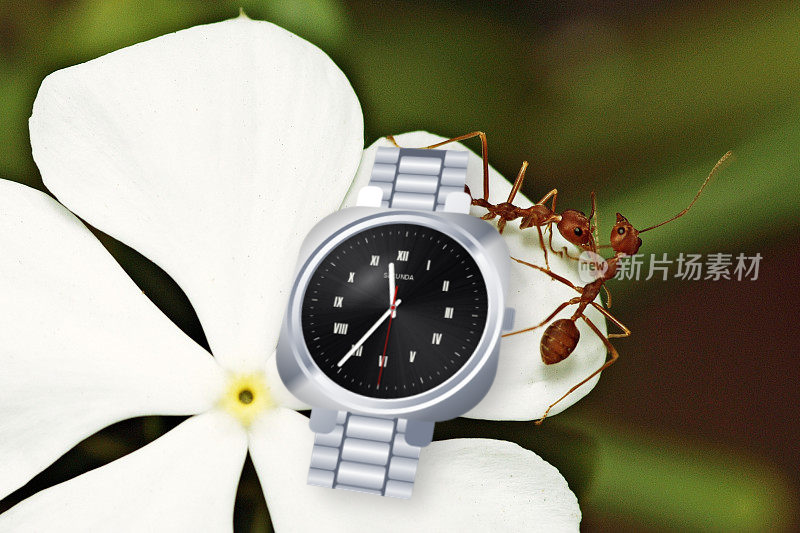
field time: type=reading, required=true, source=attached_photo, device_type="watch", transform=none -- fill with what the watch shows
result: 11:35:30
